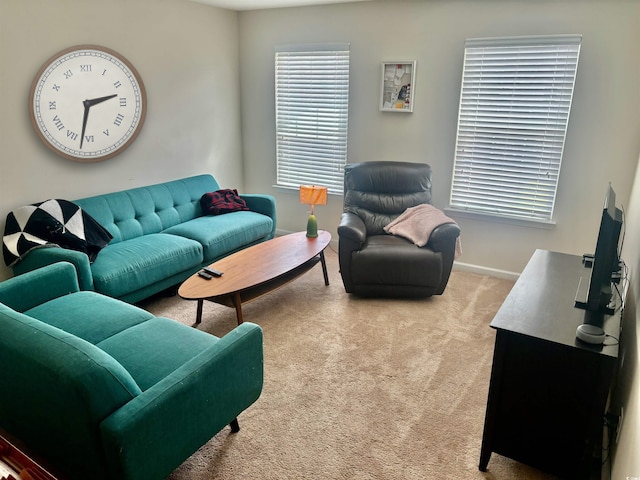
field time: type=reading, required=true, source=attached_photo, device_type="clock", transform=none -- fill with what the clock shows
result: 2:32
